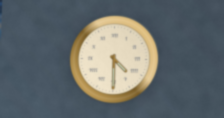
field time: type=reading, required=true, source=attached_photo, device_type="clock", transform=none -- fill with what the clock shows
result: 4:30
